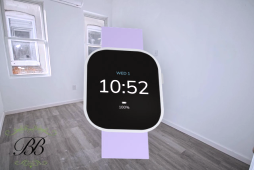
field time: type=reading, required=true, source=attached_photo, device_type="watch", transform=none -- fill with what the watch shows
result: 10:52
